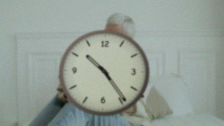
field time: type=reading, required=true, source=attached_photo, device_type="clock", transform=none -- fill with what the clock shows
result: 10:24
